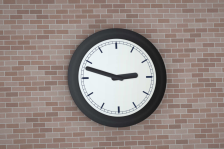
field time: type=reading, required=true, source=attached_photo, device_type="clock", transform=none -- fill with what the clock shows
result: 2:48
